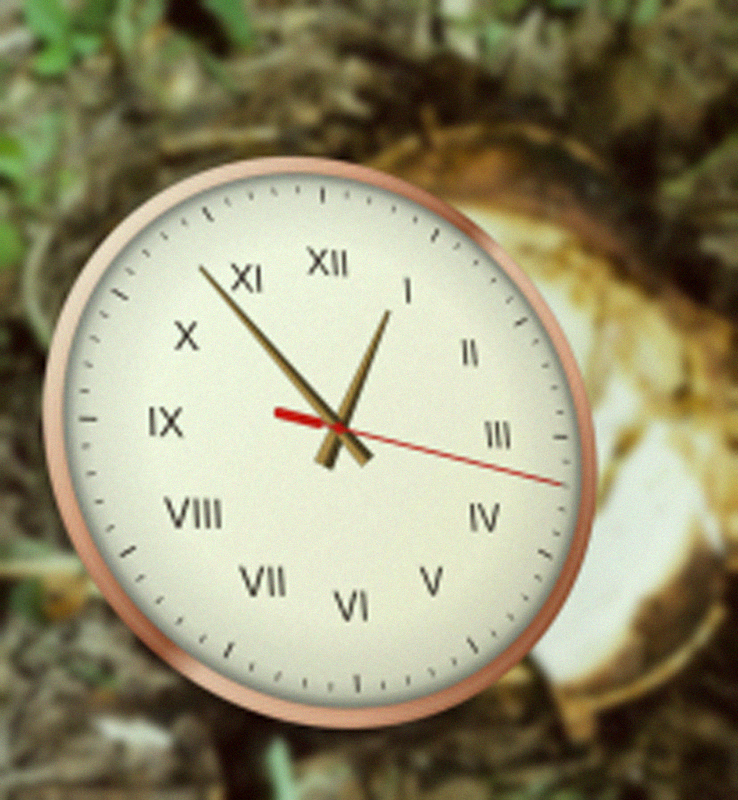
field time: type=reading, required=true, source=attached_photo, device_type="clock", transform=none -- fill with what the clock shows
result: 12:53:17
